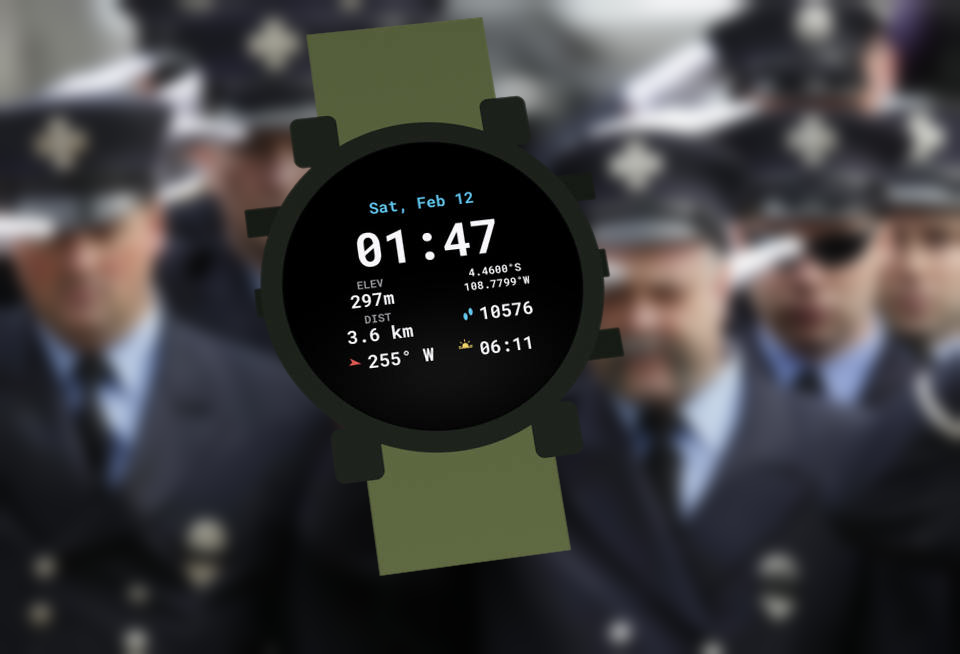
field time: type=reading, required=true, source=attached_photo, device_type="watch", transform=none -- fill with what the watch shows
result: 1:47
